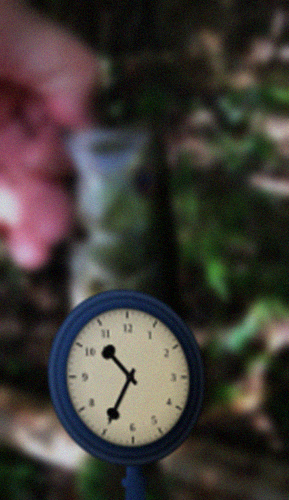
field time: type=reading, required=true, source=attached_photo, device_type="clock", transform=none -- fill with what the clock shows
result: 10:35
